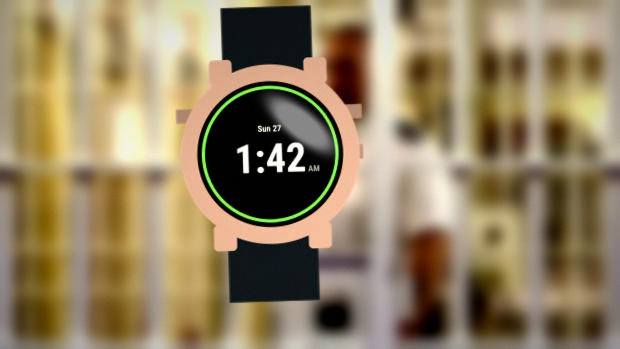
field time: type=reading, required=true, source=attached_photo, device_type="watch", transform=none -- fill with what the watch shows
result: 1:42
